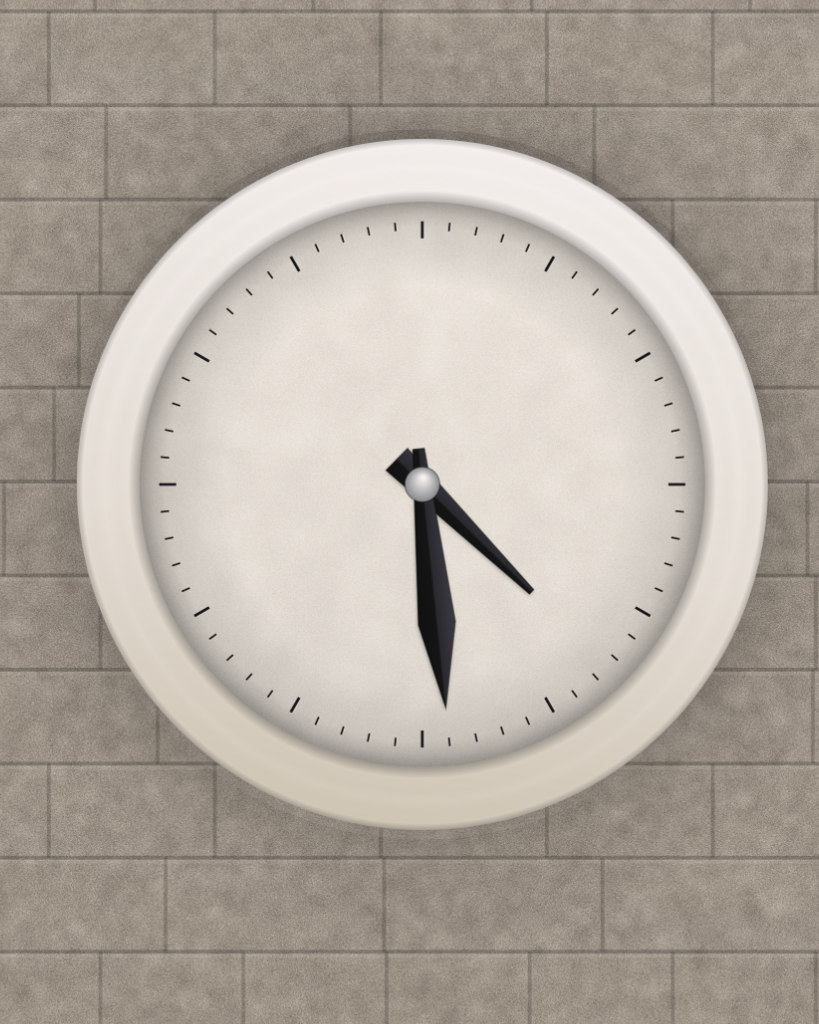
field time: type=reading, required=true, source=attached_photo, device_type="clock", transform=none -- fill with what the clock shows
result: 4:29
